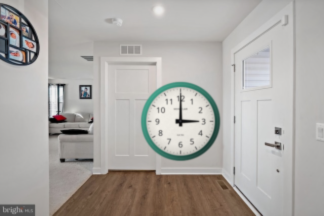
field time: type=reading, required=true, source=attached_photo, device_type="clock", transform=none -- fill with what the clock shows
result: 3:00
